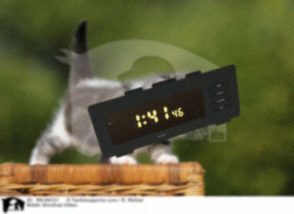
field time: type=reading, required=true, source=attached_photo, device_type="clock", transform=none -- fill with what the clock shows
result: 1:41:46
